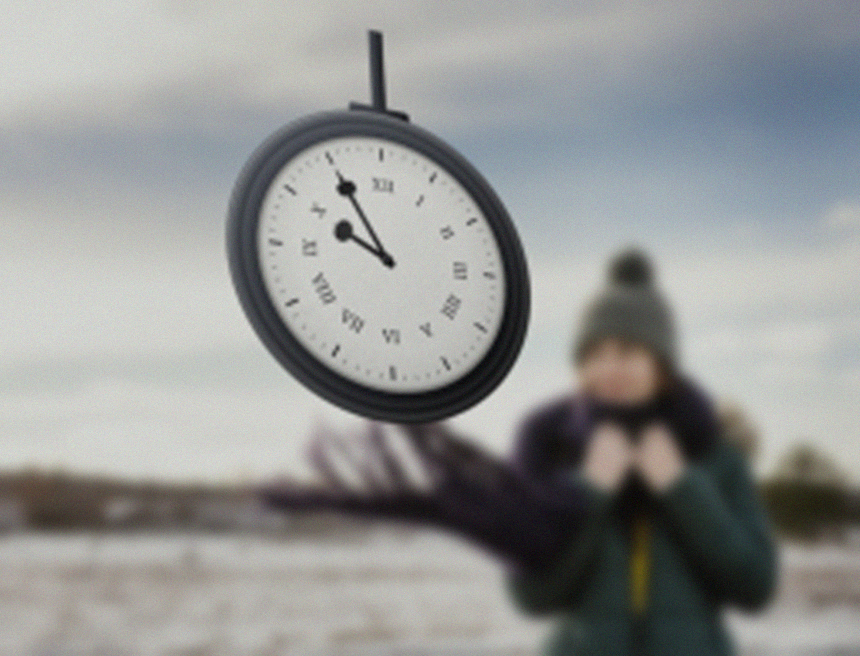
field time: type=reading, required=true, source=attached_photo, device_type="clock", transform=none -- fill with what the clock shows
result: 9:55
